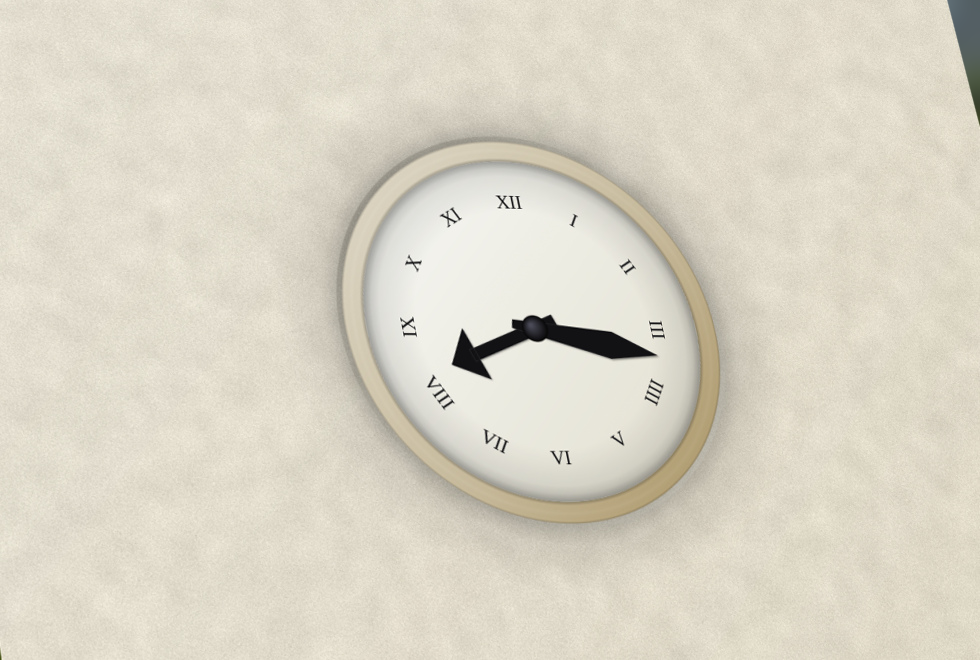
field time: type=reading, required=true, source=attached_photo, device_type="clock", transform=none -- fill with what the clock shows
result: 8:17
